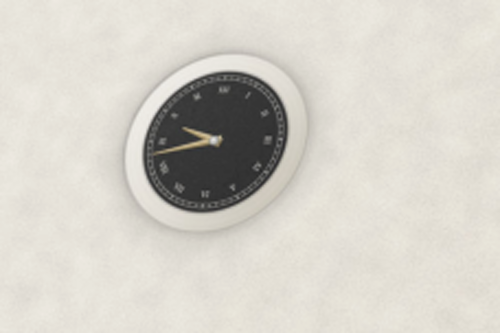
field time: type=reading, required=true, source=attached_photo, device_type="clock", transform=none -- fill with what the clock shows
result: 9:43
